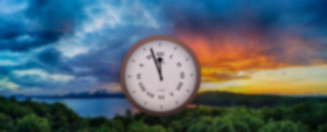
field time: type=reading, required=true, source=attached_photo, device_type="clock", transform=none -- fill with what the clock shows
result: 11:57
